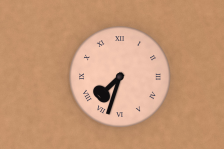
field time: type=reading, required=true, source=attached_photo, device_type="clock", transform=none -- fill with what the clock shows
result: 7:33
